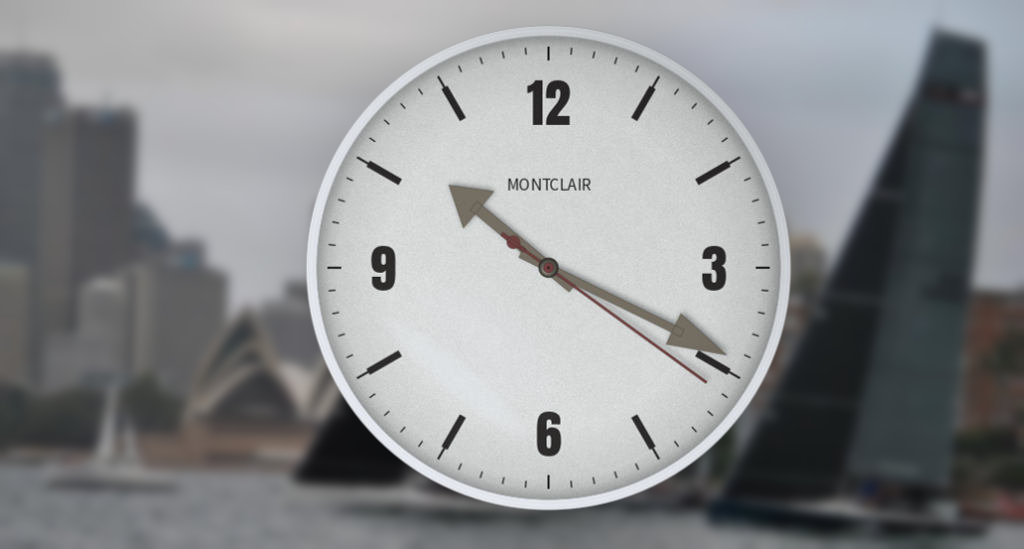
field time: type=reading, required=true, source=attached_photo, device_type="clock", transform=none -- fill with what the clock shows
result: 10:19:21
